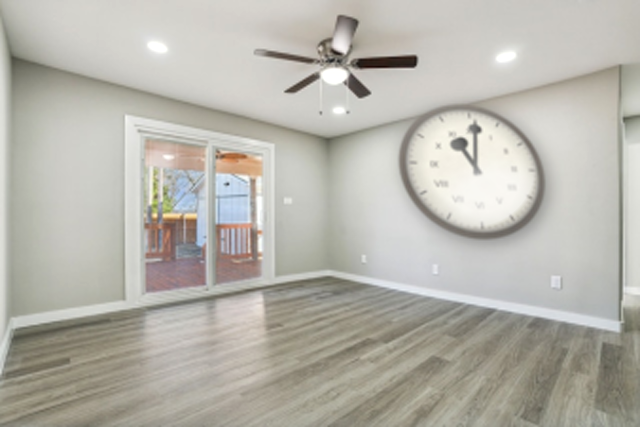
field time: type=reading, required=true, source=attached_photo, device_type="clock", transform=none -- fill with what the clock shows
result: 11:01
